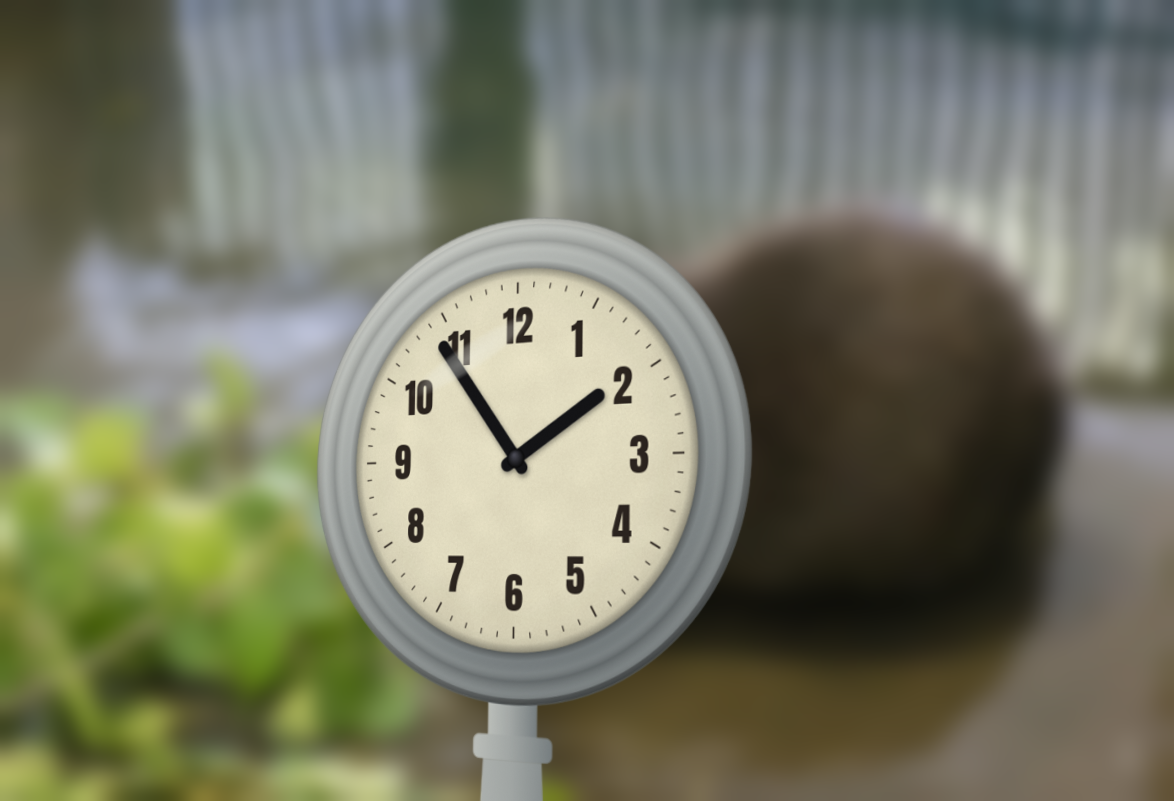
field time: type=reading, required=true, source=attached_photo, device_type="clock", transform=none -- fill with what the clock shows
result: 1:54
